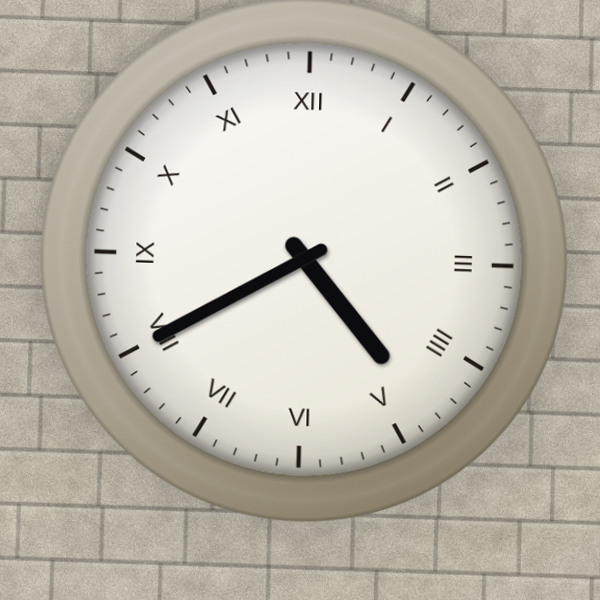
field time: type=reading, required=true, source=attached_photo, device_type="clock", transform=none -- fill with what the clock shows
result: 4:40
